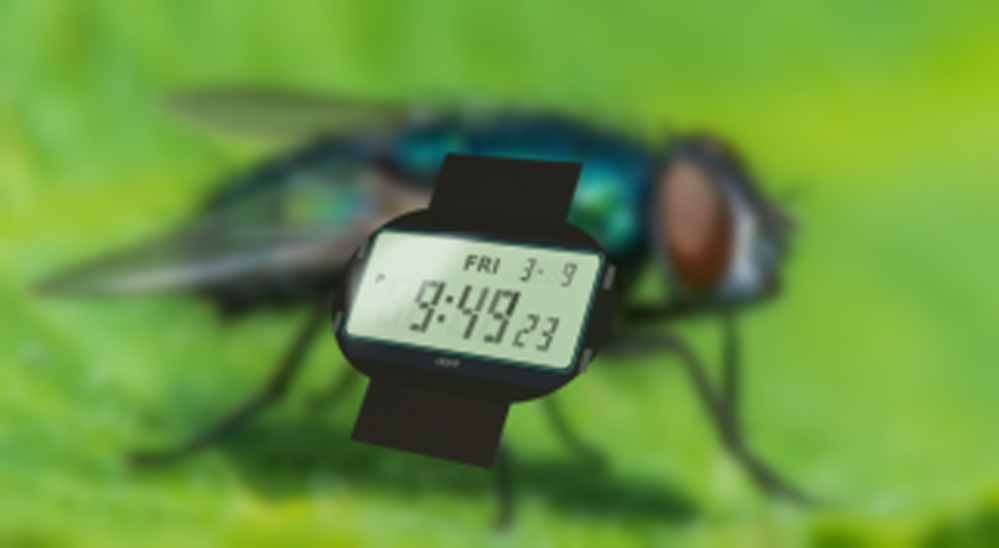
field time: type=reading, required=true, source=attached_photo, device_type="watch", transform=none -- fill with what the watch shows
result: 9:49:23
